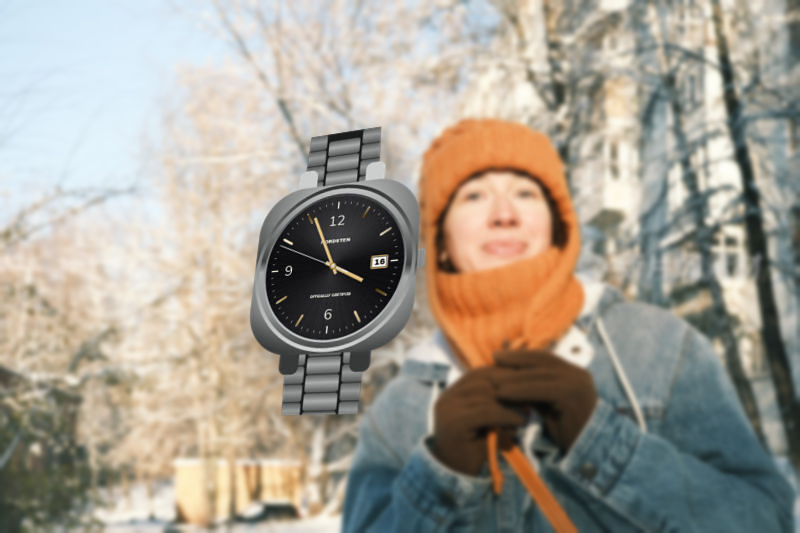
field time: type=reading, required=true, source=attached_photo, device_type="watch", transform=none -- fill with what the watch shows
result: 3:55:49
